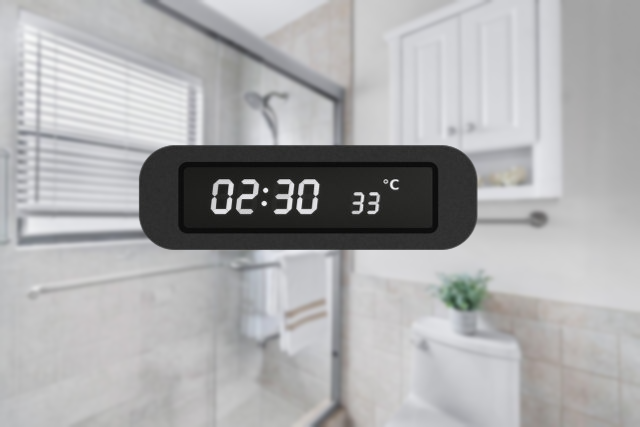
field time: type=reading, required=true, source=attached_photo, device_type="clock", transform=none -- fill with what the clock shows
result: 2:30
